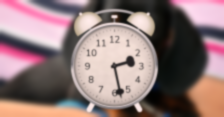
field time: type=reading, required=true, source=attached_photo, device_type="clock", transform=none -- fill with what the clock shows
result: 2:28
